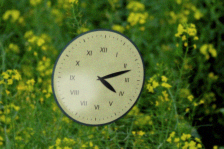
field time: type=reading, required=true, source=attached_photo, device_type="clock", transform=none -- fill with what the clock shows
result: 4:12
